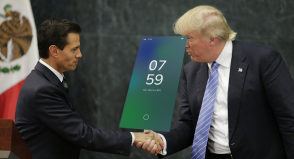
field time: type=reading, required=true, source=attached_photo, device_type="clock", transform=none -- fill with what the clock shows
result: 7:59
